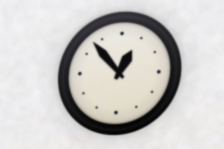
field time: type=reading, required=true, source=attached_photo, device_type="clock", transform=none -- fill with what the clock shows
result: 12:53
